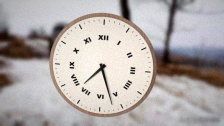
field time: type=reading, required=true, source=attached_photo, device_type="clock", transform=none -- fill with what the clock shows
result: 7:27
